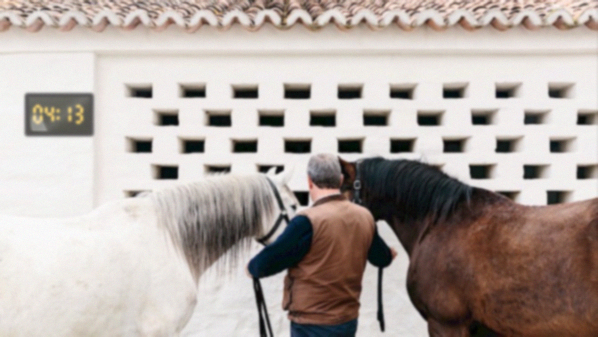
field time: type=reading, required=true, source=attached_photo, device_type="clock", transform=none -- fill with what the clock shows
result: 4:13
